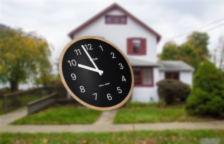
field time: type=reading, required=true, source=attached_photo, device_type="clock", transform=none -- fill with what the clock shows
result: 9:58
